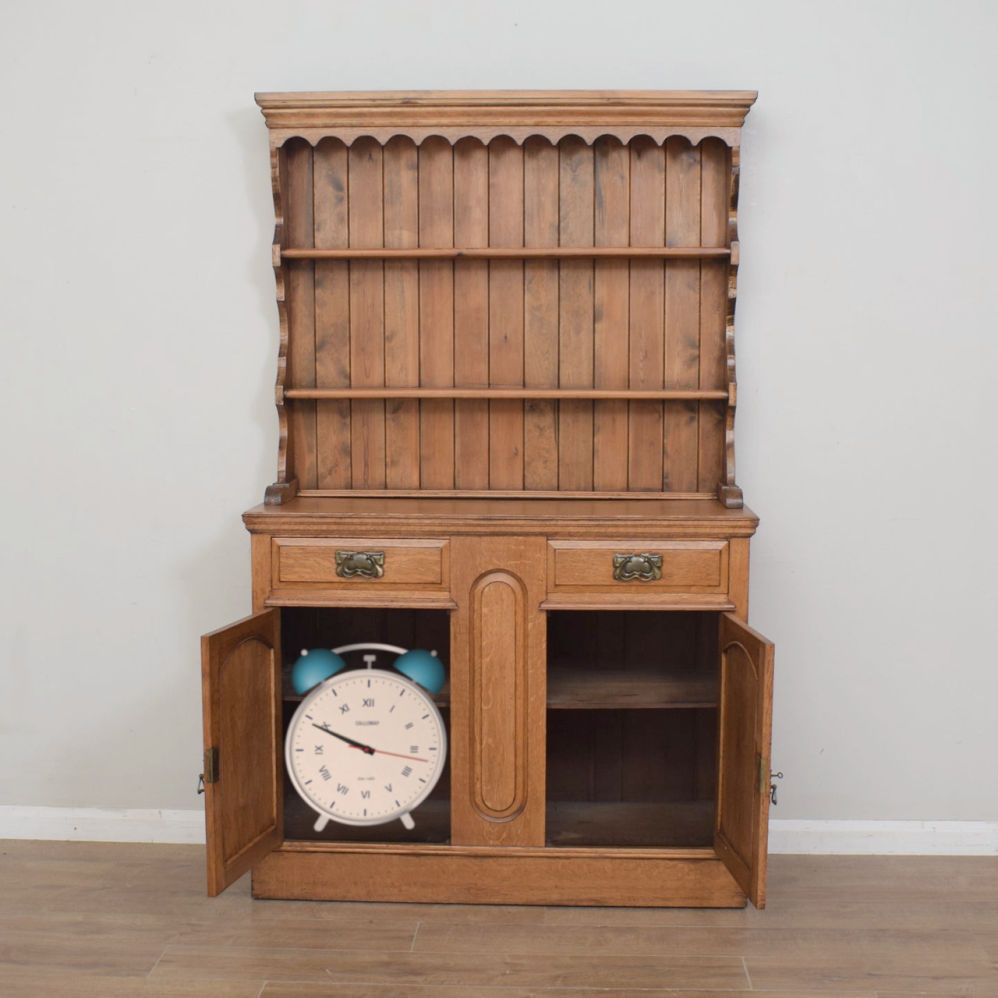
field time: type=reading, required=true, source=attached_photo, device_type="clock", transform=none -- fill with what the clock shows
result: 9:49:17
